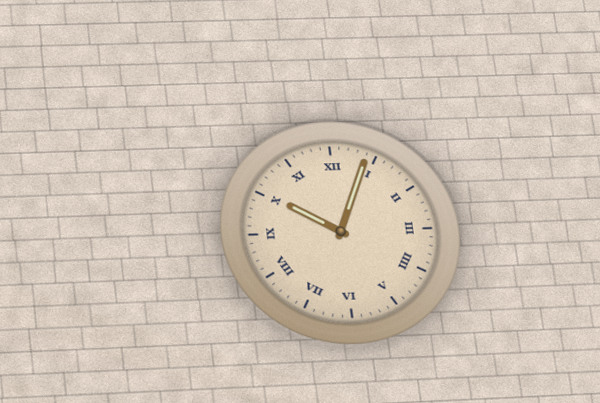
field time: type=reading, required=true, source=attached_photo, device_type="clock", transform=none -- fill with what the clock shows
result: 10:04
